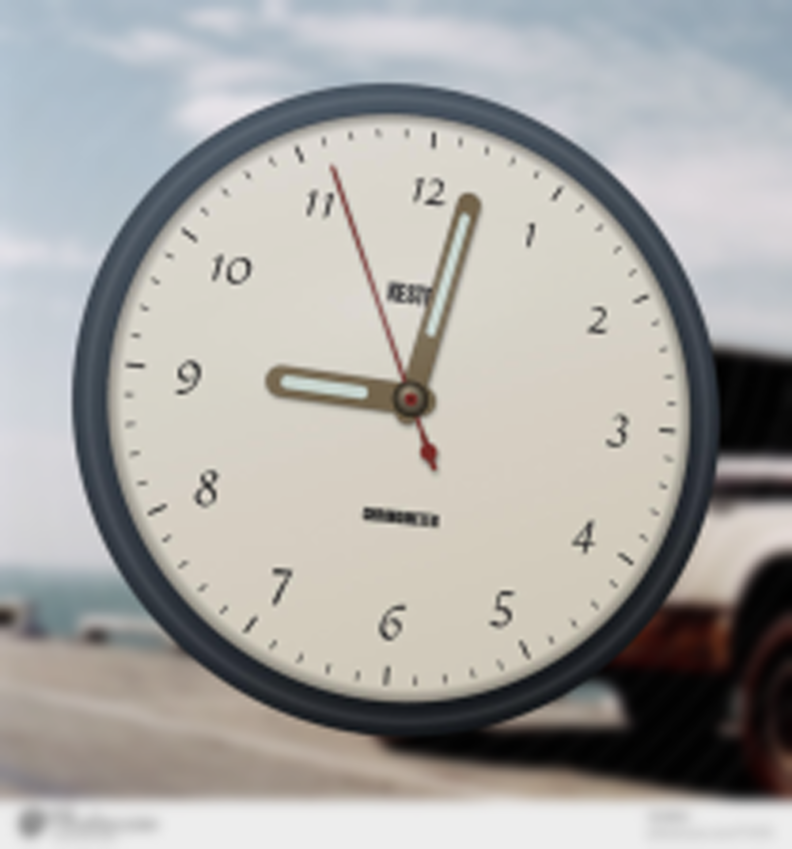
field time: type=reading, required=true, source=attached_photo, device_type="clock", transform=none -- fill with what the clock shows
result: 9:01:56
